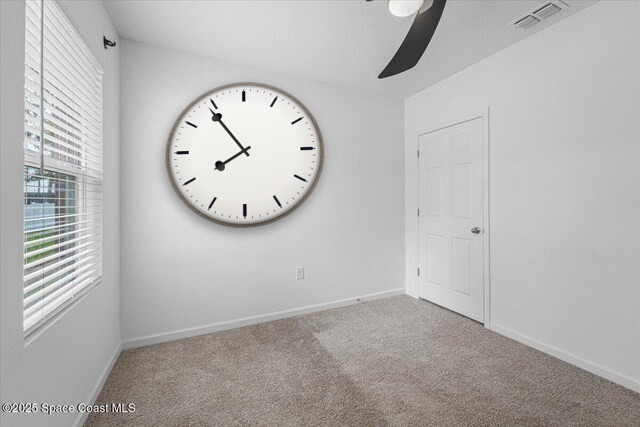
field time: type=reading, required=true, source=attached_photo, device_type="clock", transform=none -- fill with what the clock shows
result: 7:54
